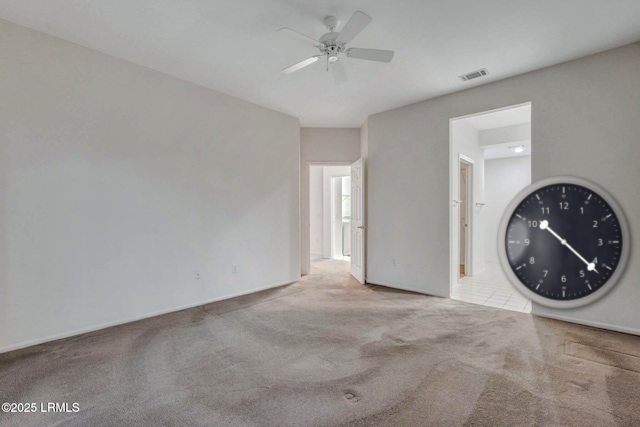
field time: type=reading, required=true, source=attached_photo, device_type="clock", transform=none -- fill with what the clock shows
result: 10:22
